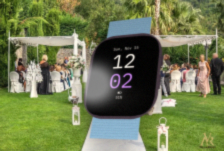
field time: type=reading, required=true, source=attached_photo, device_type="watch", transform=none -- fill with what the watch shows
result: 12:02
